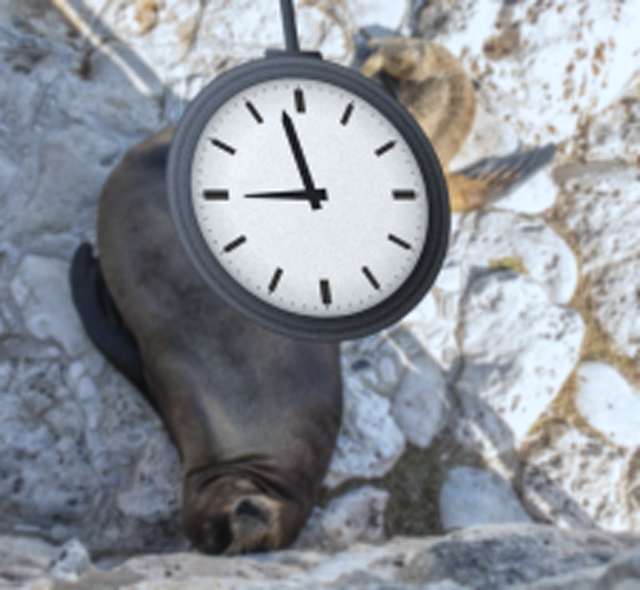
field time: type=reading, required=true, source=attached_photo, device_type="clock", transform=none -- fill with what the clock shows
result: 8:58
